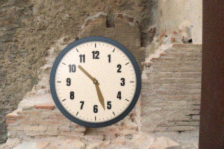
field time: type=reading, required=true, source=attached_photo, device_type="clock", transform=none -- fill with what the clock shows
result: 10:27
